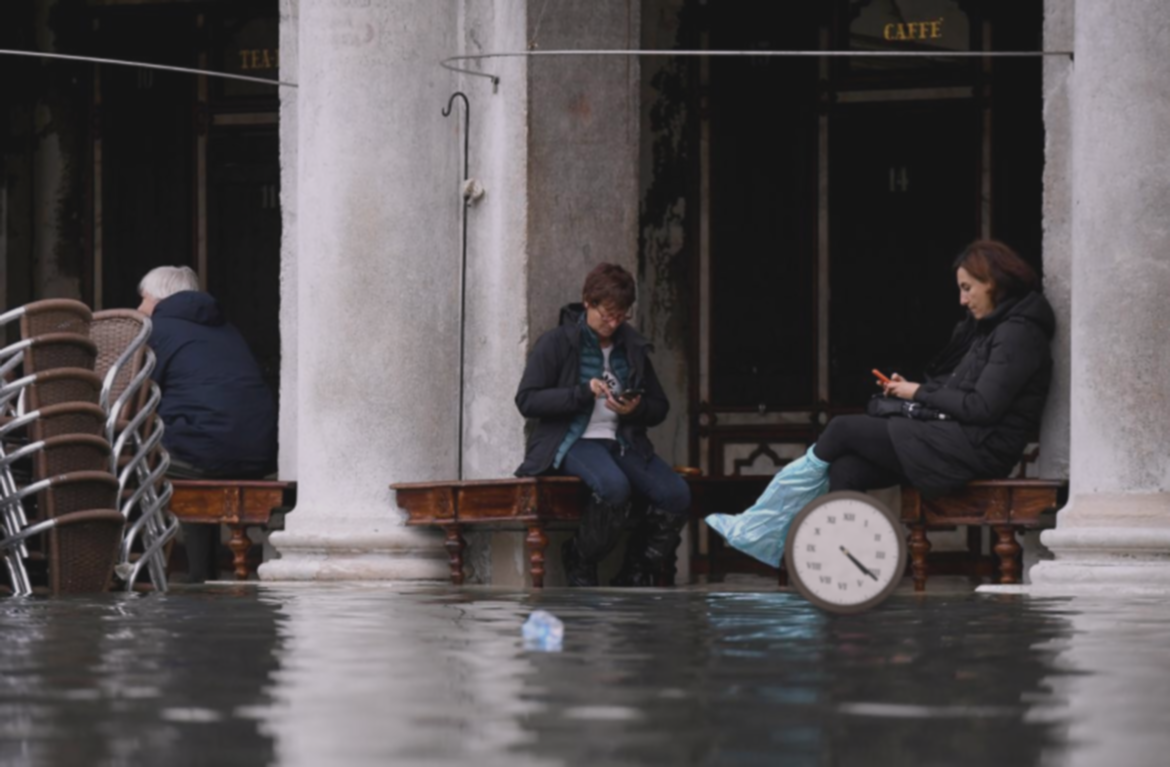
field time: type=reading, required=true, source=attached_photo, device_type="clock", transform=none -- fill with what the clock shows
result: 4:21
